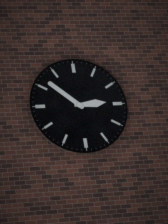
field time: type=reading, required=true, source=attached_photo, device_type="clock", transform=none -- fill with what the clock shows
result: 2:52
